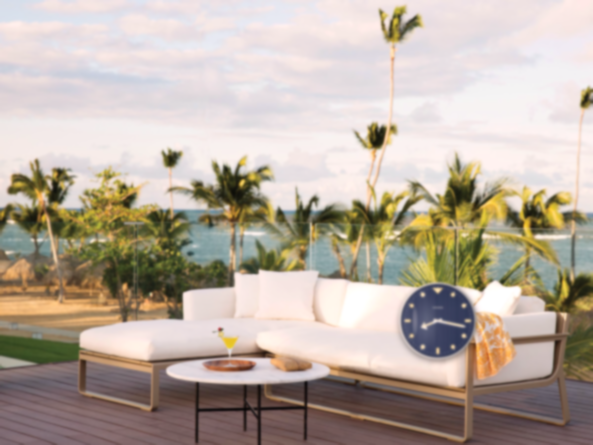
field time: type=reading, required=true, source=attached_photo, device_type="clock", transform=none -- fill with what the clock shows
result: 8:17
